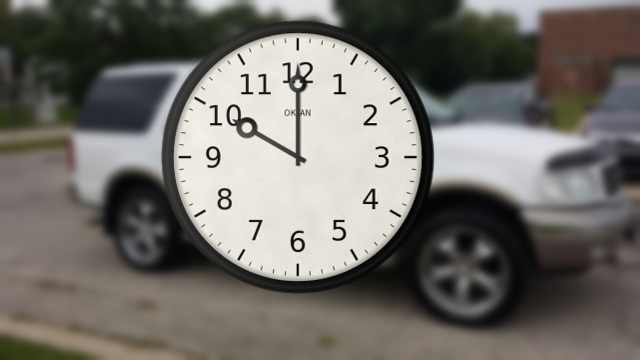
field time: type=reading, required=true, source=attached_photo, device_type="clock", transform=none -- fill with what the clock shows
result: 10:00
